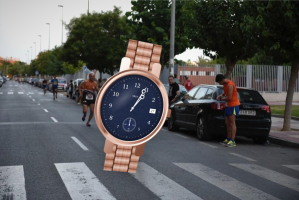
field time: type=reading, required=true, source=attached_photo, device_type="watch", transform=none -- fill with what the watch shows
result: 1:04
